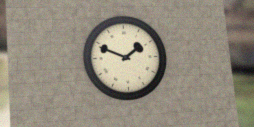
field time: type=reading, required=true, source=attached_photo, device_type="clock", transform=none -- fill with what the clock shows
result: 1:49
